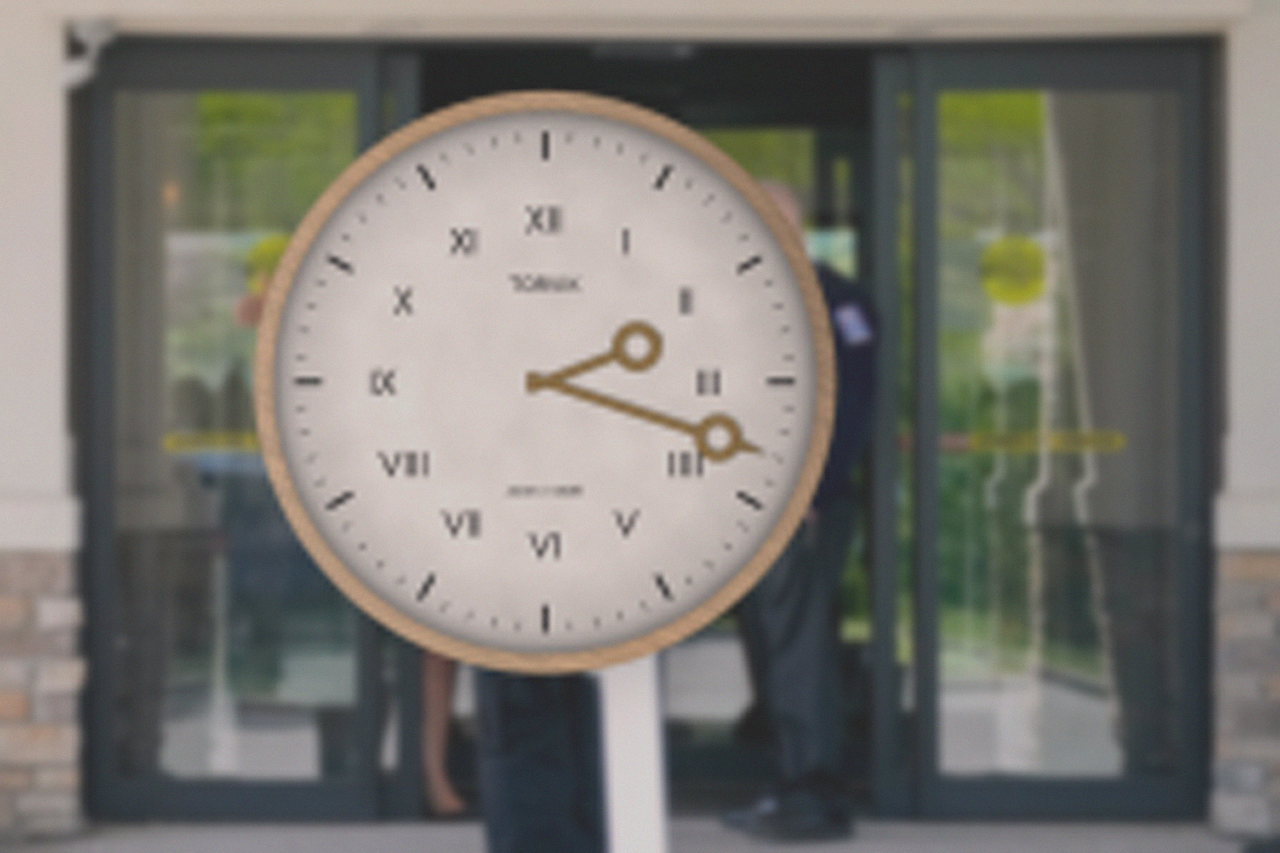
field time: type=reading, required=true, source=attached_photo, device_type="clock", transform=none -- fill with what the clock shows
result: 2:18
